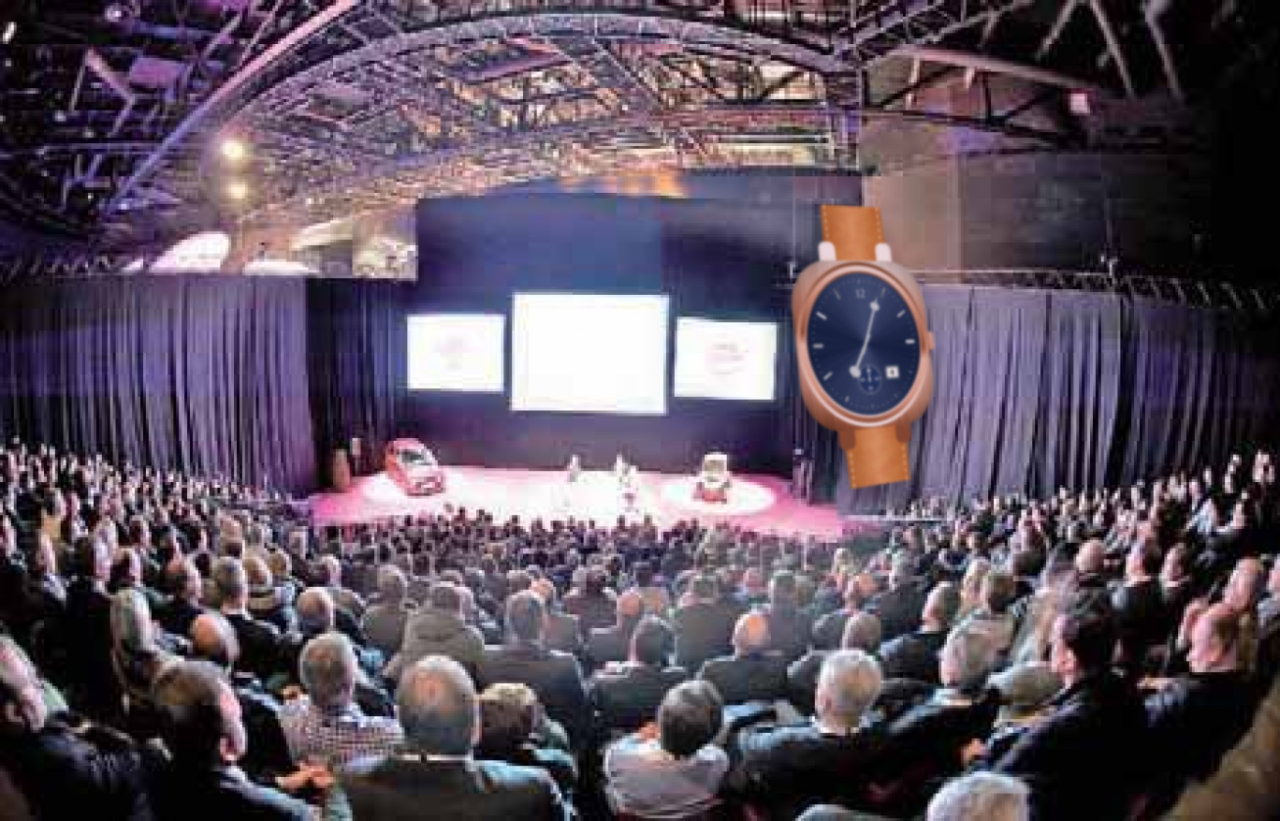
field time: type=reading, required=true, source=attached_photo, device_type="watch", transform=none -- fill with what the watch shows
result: 7:04
